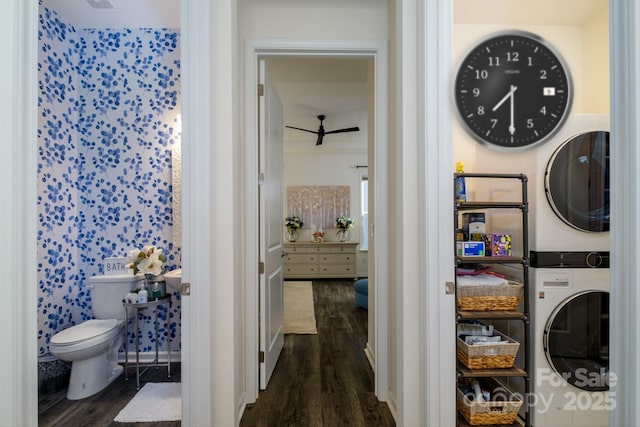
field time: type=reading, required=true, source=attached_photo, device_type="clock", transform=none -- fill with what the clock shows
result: 7:30
